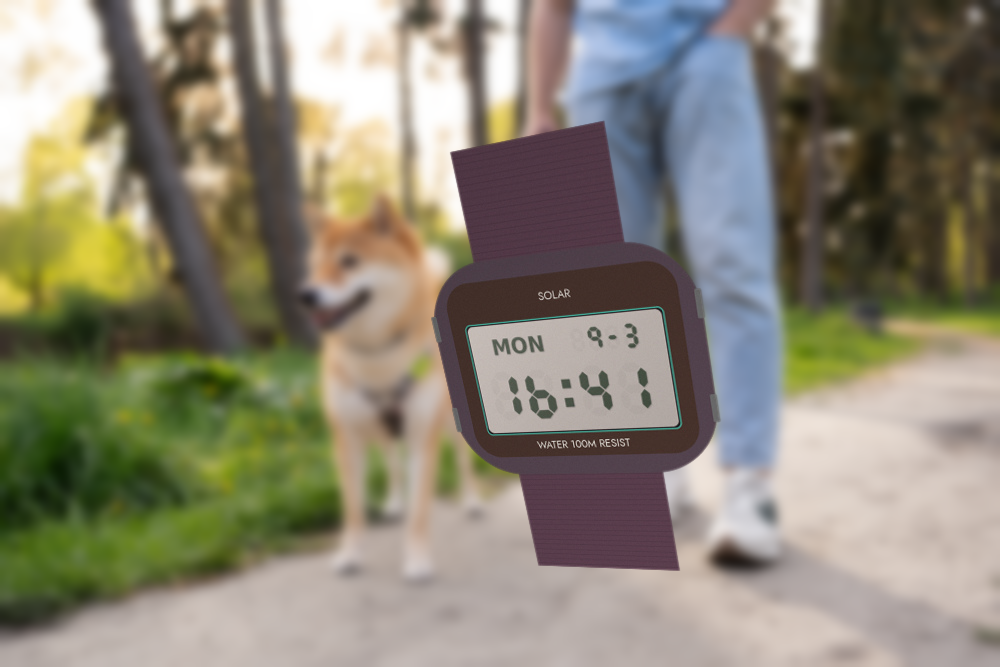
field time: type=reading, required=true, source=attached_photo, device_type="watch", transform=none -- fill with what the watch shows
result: 16:41
